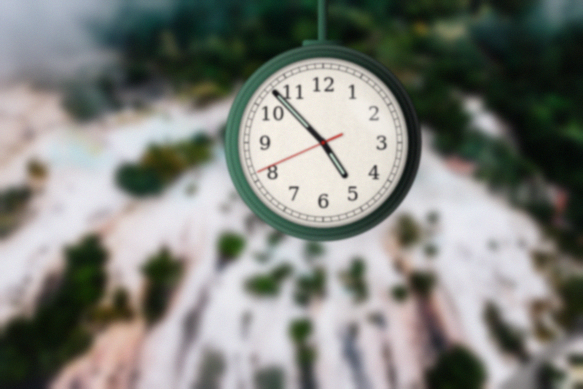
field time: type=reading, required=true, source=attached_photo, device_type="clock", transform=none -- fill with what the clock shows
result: 4:52:41
